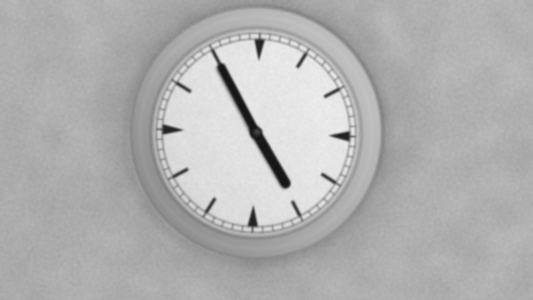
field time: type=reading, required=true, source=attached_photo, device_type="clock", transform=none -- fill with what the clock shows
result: 4:55
